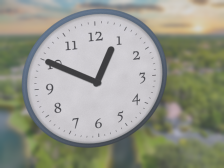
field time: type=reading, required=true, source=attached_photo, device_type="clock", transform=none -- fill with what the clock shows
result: 12:50
